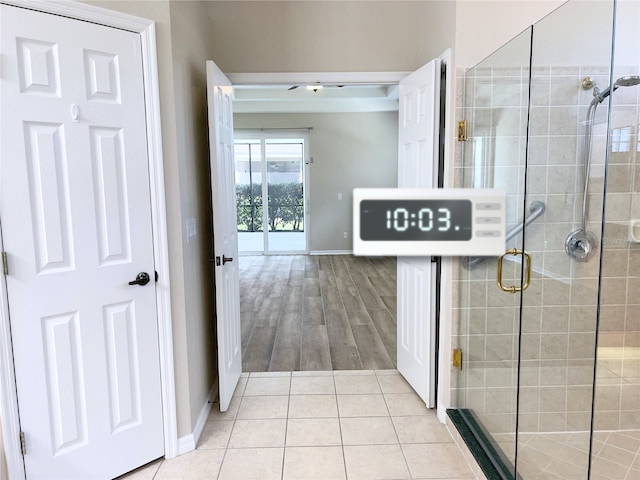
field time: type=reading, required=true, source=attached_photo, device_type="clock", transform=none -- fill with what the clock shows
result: 10:03
